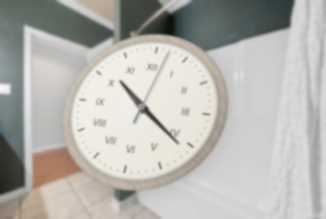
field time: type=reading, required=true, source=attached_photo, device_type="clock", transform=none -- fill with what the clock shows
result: 10:21:02
